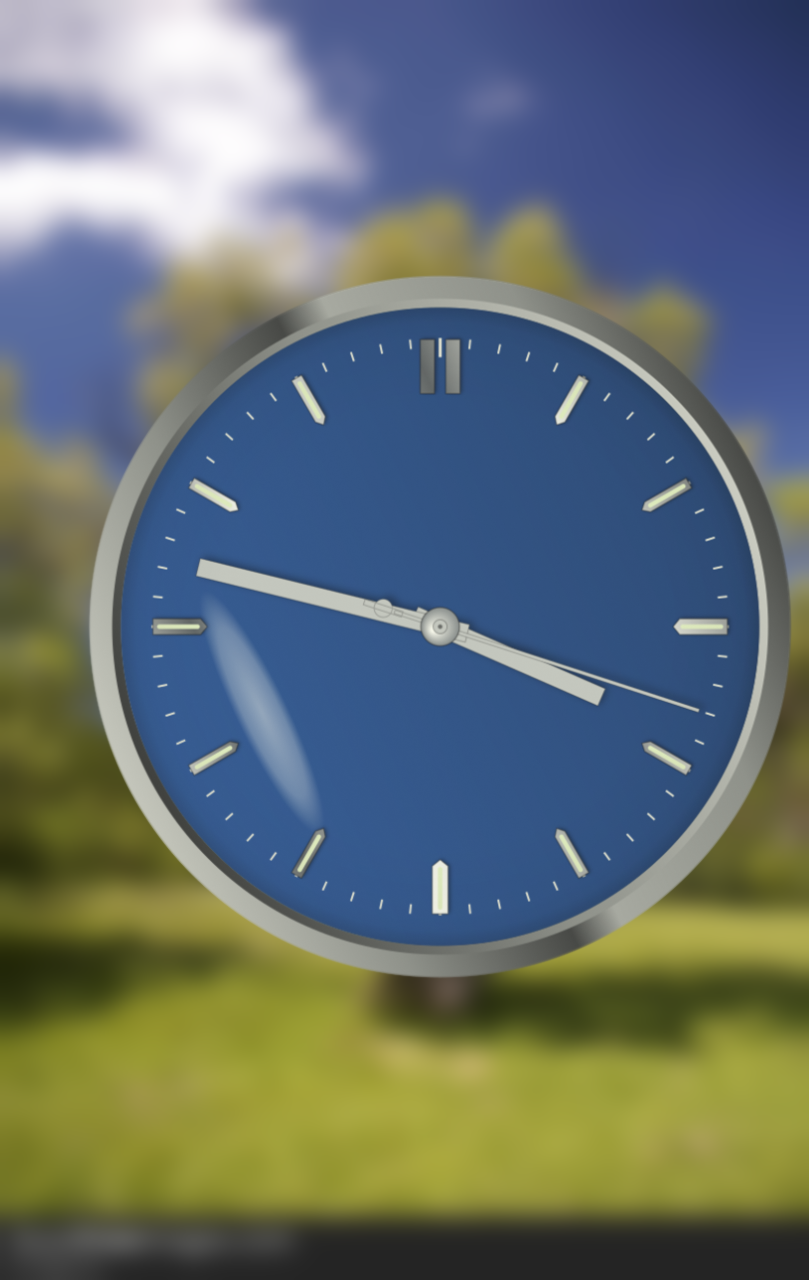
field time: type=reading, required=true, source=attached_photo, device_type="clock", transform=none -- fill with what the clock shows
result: 3:47:18
